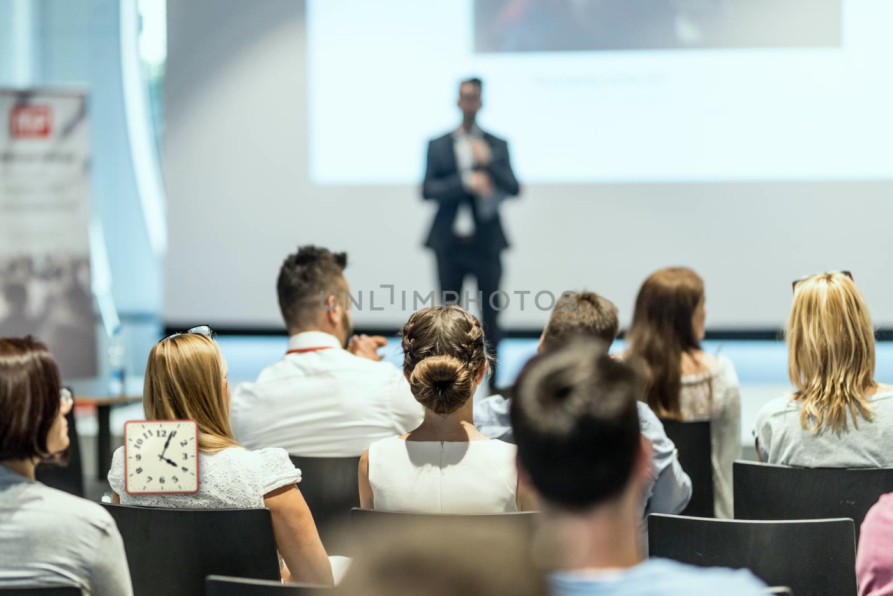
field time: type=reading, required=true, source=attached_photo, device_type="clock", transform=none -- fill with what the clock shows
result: 4:04
